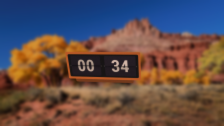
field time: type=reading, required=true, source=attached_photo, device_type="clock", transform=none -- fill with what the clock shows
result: 0:34
